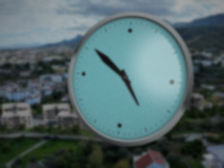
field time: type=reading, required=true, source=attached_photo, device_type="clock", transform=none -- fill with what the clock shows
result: 4:51
